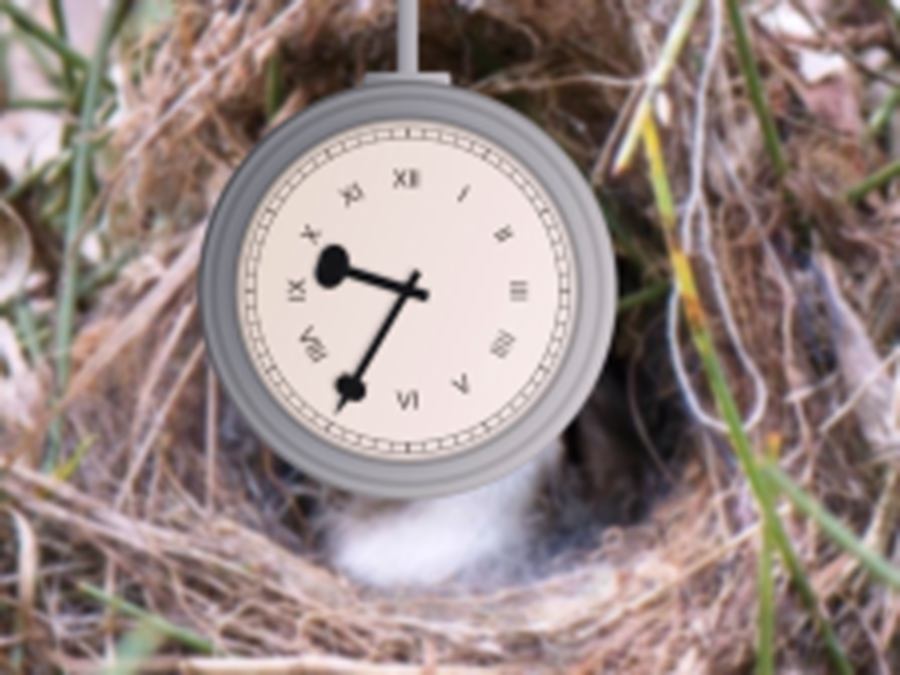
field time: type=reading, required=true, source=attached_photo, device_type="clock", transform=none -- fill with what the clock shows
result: 9:35
